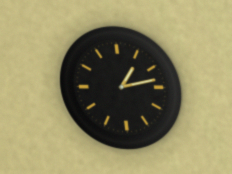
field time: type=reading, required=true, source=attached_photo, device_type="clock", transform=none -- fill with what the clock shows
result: 1:13
